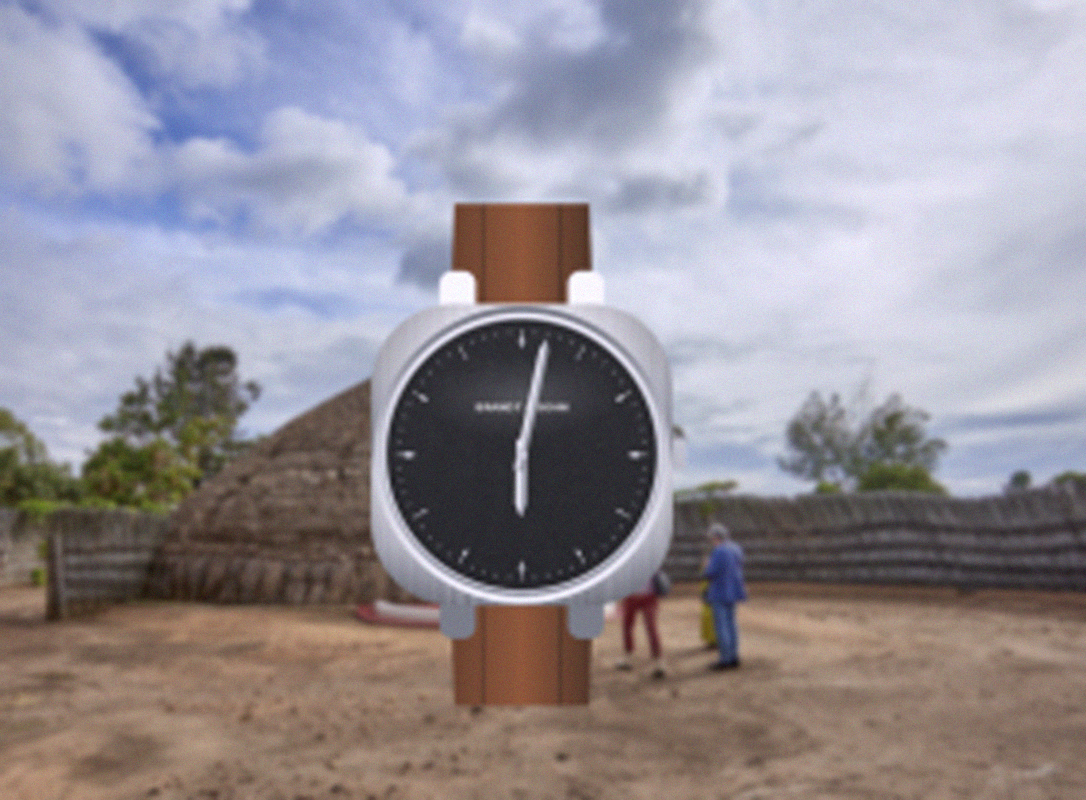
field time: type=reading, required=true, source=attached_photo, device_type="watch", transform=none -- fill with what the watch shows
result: 6:02
